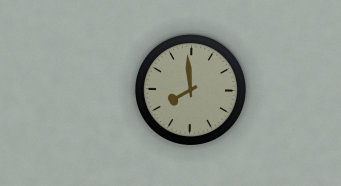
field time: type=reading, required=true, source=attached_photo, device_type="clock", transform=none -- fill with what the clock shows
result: 7:59
